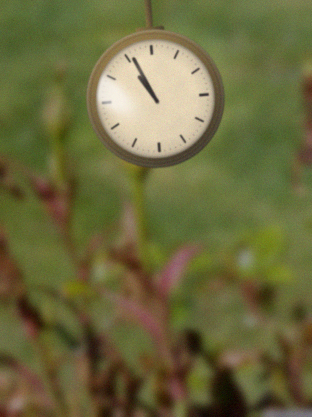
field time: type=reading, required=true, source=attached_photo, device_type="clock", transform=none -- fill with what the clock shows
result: 10:56
